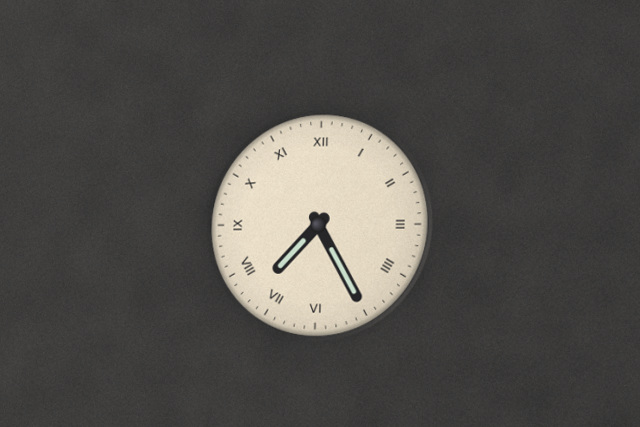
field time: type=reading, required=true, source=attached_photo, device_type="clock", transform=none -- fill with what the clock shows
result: 7:25
